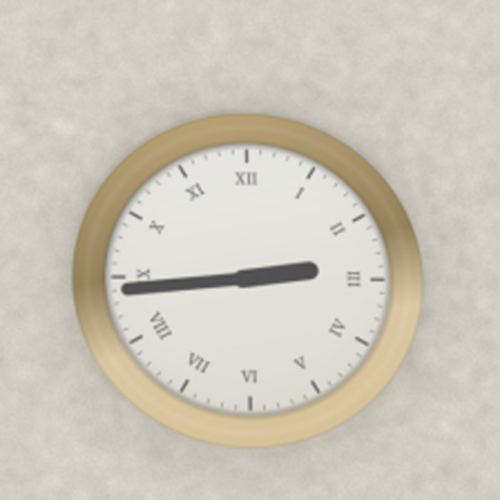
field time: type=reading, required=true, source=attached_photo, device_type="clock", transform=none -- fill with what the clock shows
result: 2:44
